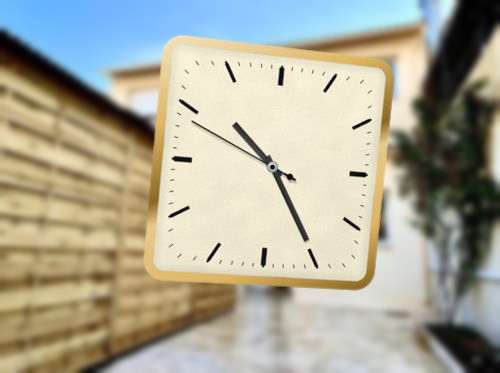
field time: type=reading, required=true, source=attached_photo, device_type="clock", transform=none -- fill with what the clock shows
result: 10:24:49
